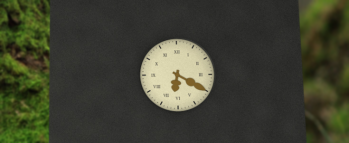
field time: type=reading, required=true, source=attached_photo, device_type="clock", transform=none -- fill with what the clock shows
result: 6:20
